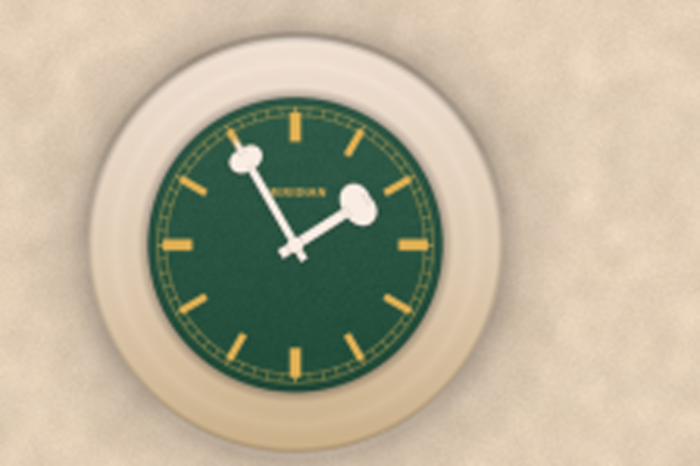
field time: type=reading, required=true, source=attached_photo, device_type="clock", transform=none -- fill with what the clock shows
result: 1:55
